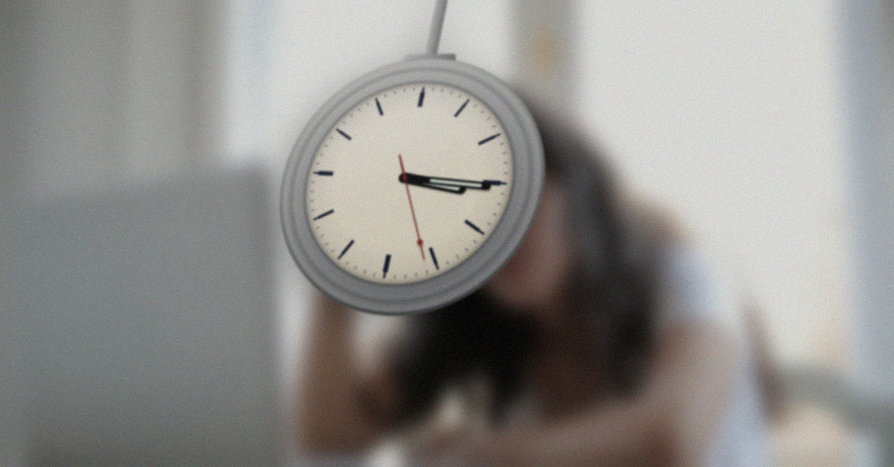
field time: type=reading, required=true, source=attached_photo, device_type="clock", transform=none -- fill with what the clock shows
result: 3:15:26
